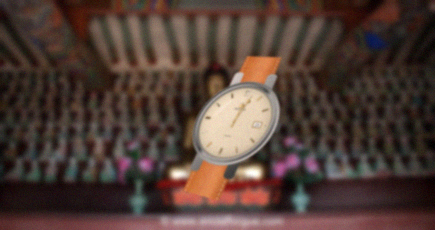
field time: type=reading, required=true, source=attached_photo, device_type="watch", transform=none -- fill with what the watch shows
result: 12:02
